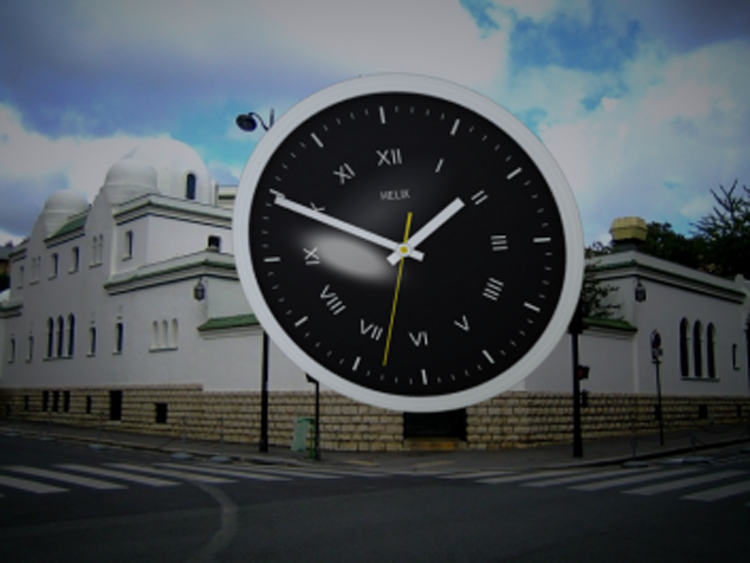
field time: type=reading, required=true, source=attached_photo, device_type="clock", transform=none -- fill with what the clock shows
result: 1:49:33
